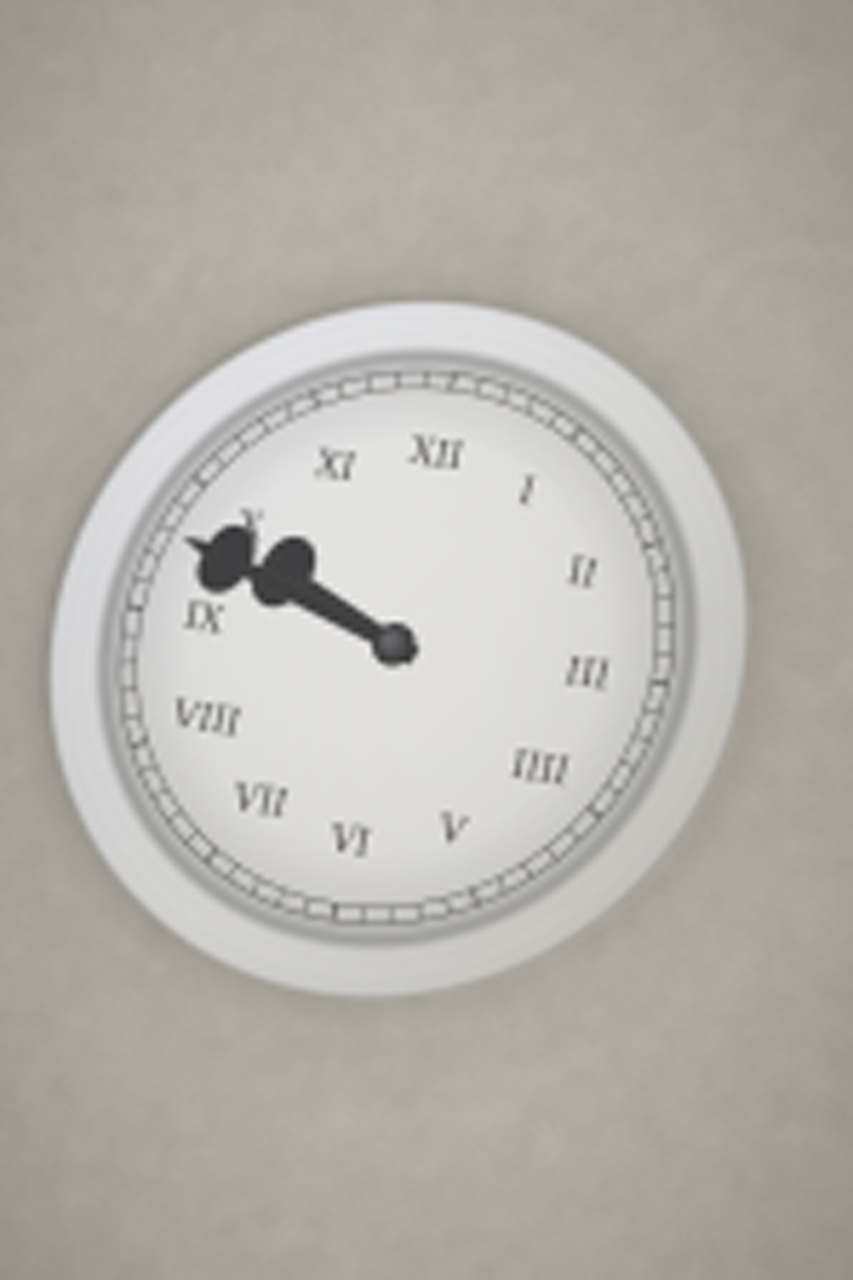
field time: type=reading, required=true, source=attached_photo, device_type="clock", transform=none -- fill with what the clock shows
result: 9:48
